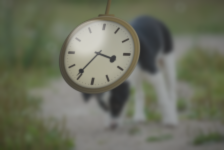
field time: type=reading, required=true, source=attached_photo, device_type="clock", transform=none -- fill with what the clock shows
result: 3:36
